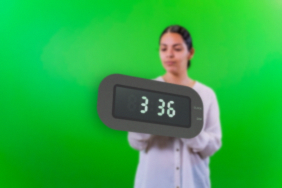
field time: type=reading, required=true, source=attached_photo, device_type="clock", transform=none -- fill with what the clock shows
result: 3:36
